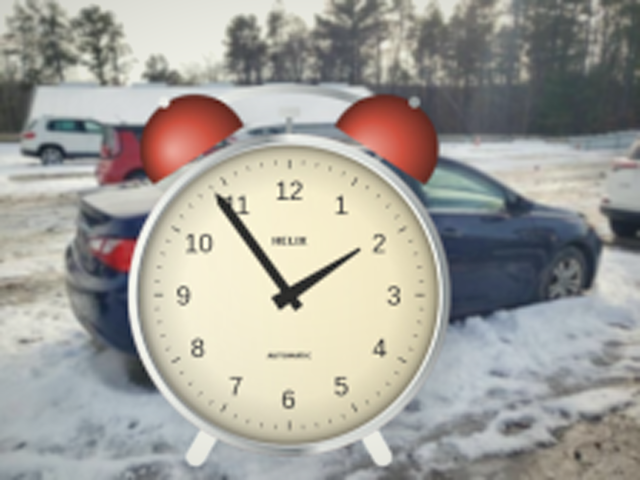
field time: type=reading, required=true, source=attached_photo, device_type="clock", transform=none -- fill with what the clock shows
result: 1:54
